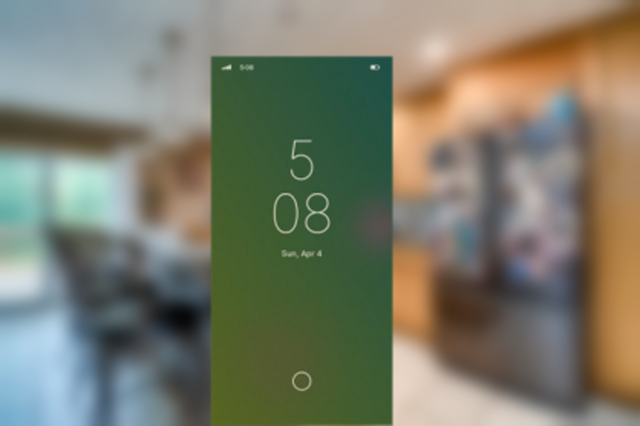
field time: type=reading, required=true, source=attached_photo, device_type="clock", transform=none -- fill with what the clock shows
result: 5:08
